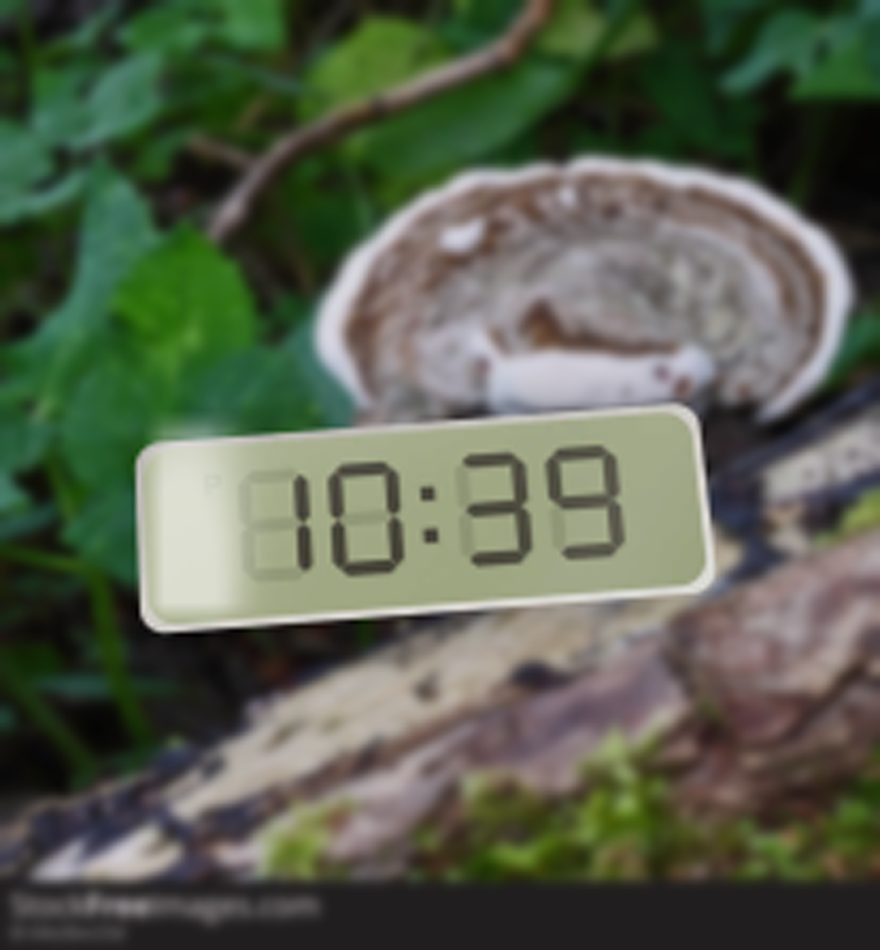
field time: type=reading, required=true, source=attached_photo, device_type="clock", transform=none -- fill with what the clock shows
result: 10:39
